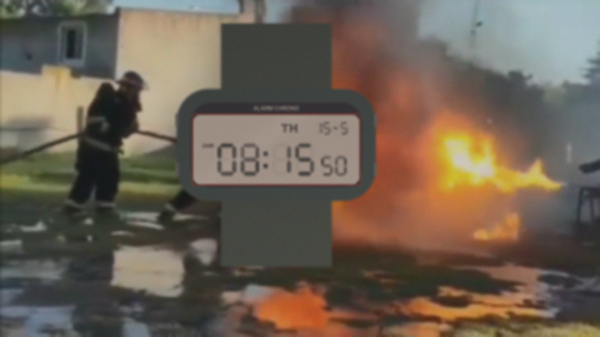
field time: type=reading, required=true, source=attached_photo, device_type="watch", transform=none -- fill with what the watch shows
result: 8:15:50
